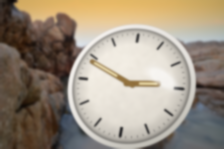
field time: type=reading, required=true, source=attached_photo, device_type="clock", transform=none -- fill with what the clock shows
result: 2:49
